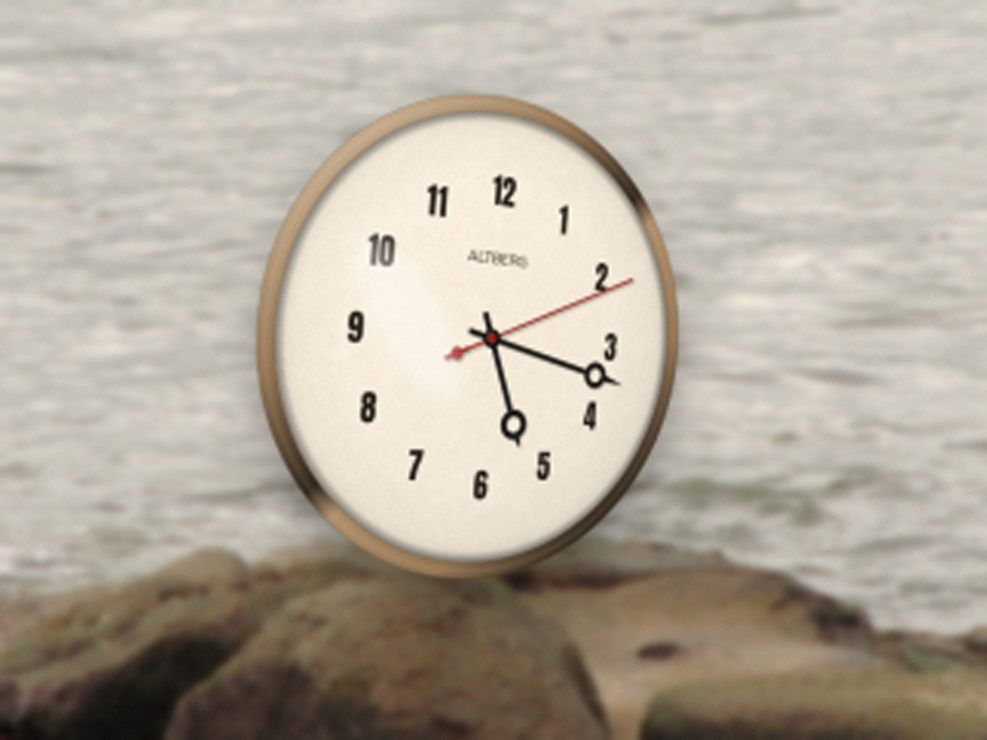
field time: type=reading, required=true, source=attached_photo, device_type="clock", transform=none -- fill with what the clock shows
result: 5:17:11
